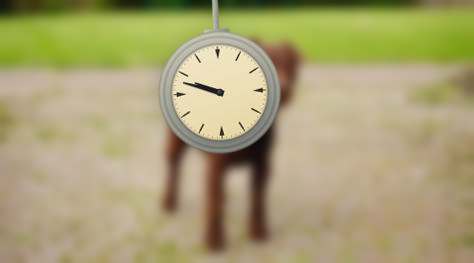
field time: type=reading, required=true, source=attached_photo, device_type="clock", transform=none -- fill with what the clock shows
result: 9:48
